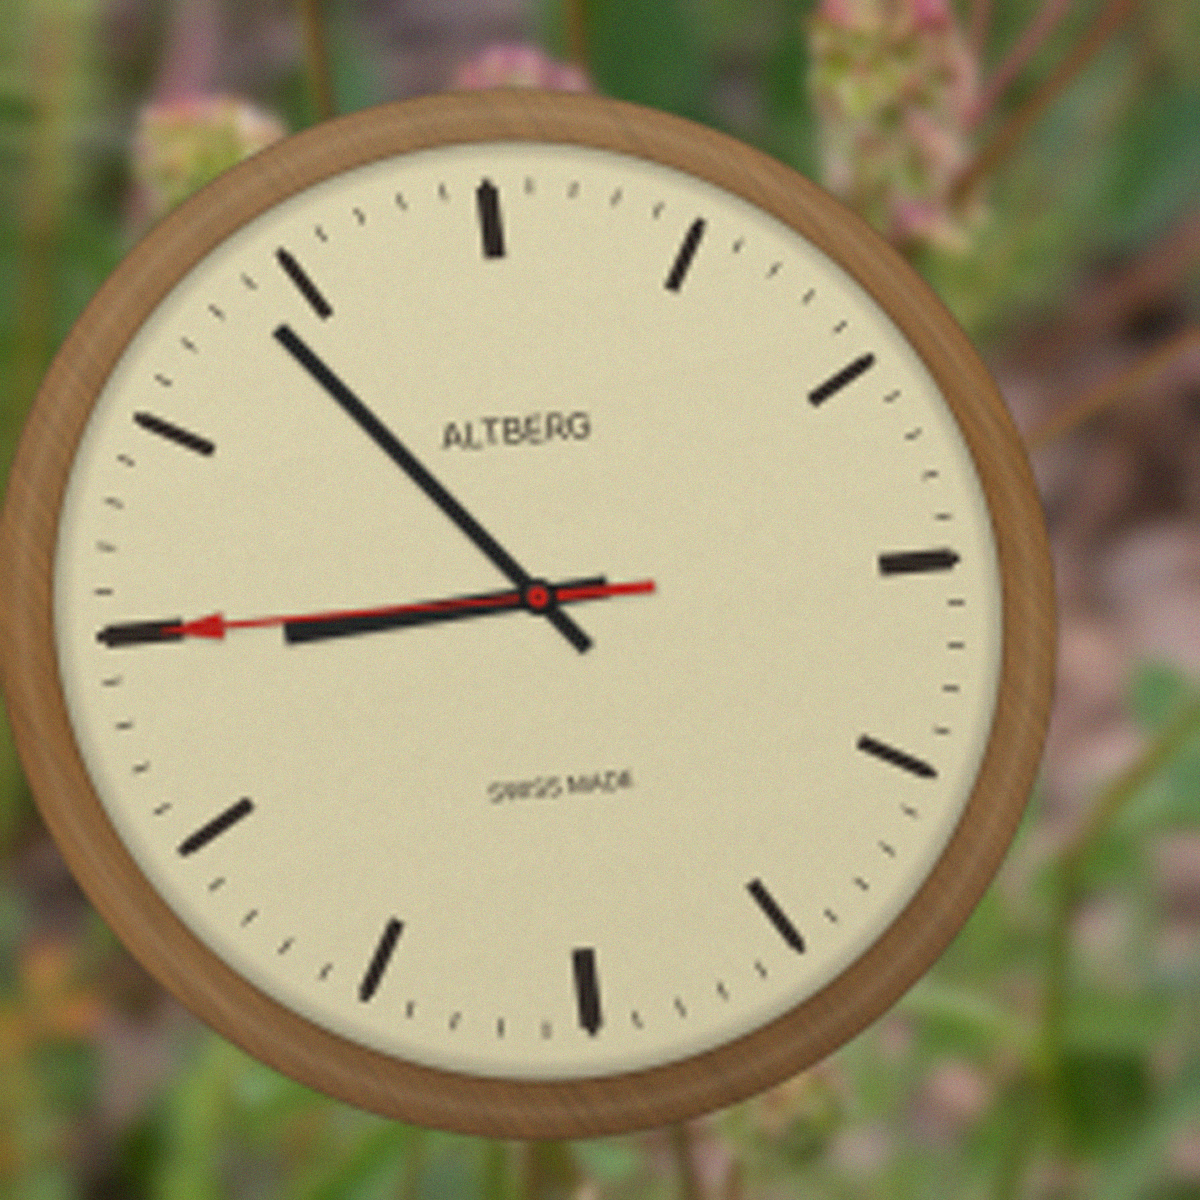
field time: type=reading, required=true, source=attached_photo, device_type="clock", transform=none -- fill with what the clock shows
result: 8:53:45
